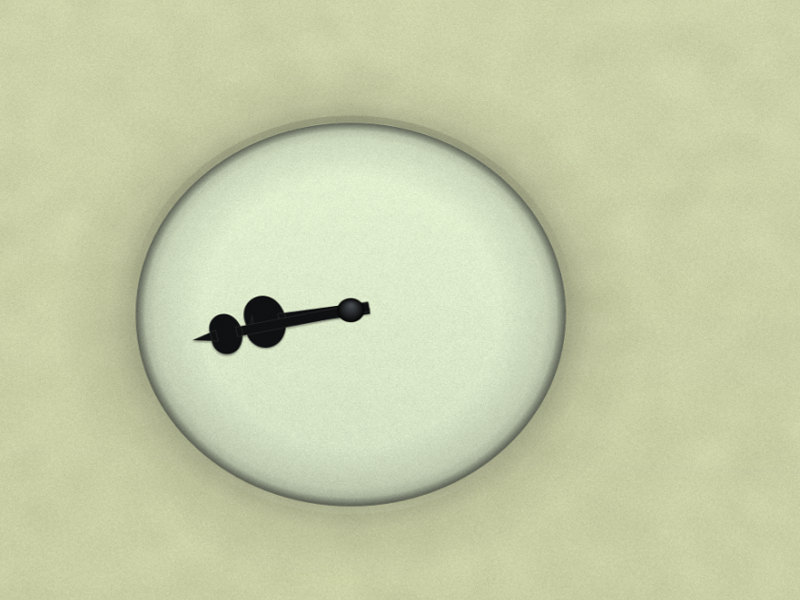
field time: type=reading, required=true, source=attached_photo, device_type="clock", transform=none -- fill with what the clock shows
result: 8:43
